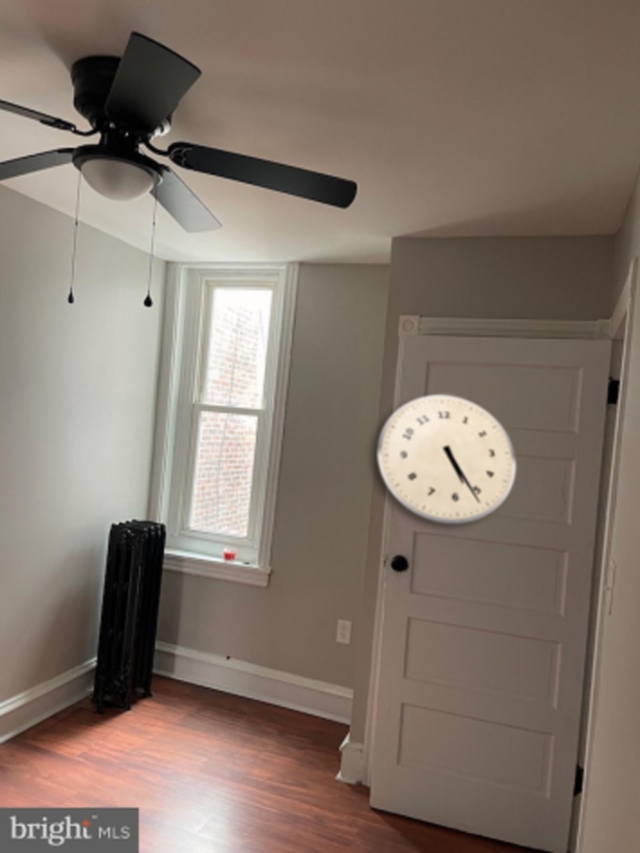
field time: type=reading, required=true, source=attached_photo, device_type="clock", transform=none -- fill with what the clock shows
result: 5:26
